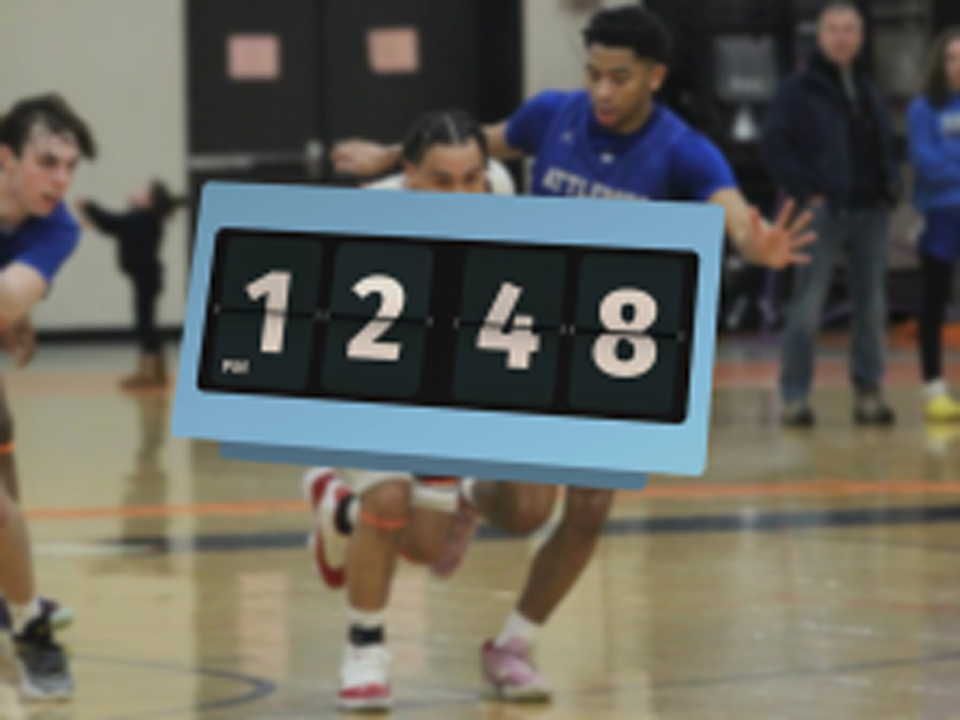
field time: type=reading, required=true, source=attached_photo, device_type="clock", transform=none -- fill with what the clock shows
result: 12:48
